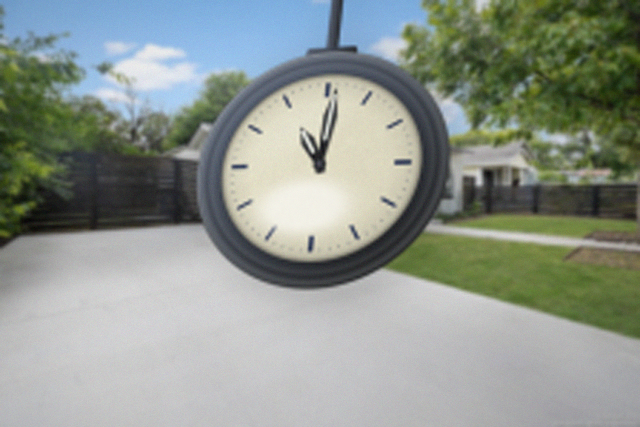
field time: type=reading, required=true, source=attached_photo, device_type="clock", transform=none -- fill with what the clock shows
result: 11:01
